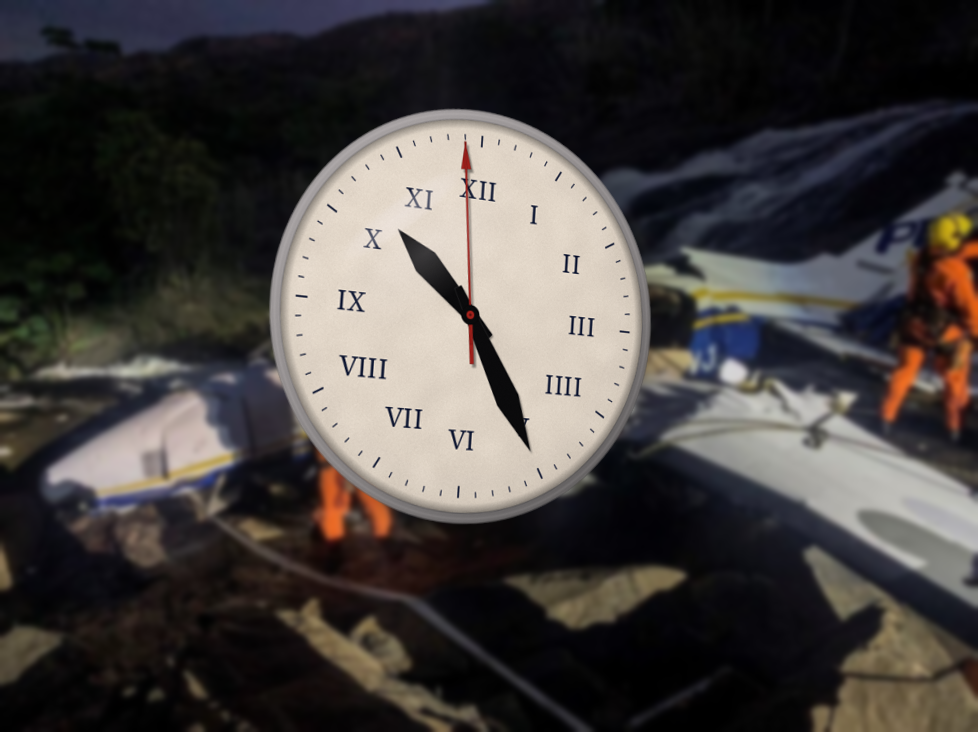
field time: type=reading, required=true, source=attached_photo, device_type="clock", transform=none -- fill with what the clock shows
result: 10:24:59
